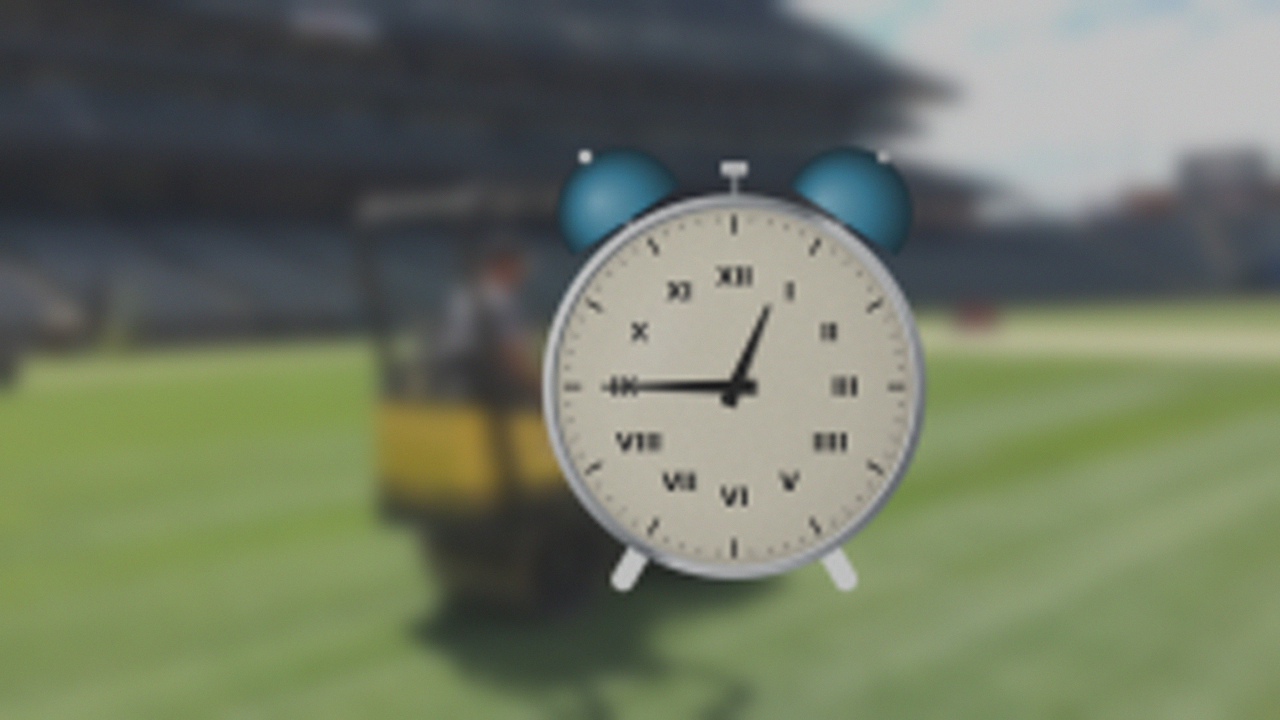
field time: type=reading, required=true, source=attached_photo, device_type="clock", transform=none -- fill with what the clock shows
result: 12:45
